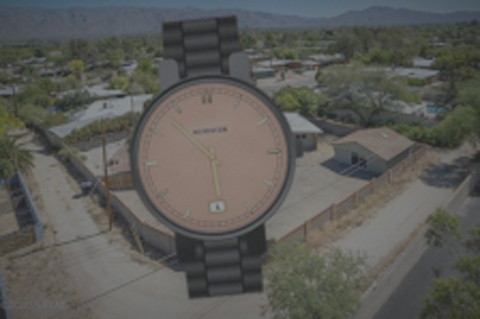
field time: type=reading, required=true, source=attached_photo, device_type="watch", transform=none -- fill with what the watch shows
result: 5:53
